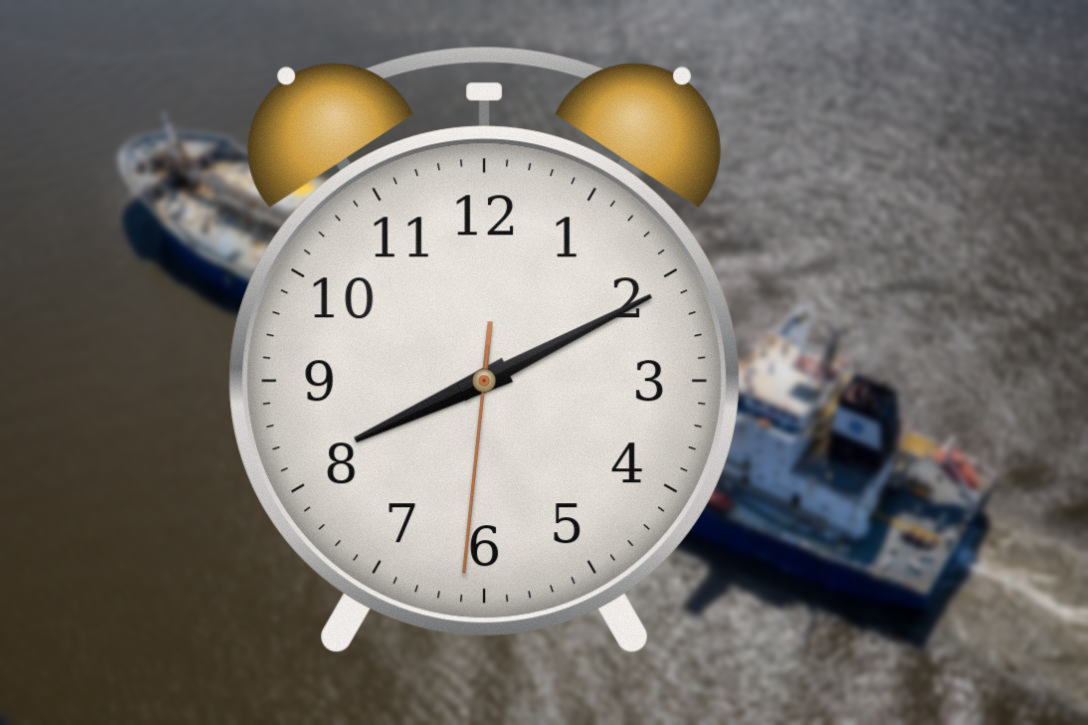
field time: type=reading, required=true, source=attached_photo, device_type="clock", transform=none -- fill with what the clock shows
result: 8:10:31
